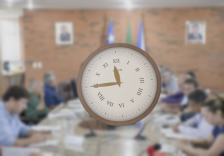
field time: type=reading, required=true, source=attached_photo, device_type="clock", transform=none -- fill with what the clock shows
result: 11:45
